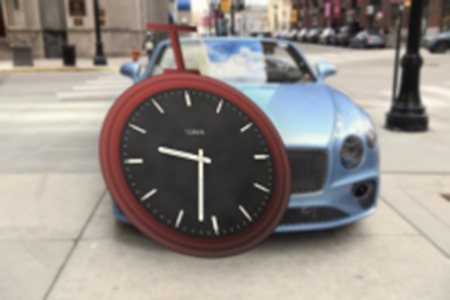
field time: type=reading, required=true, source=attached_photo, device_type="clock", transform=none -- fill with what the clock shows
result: 9:32
